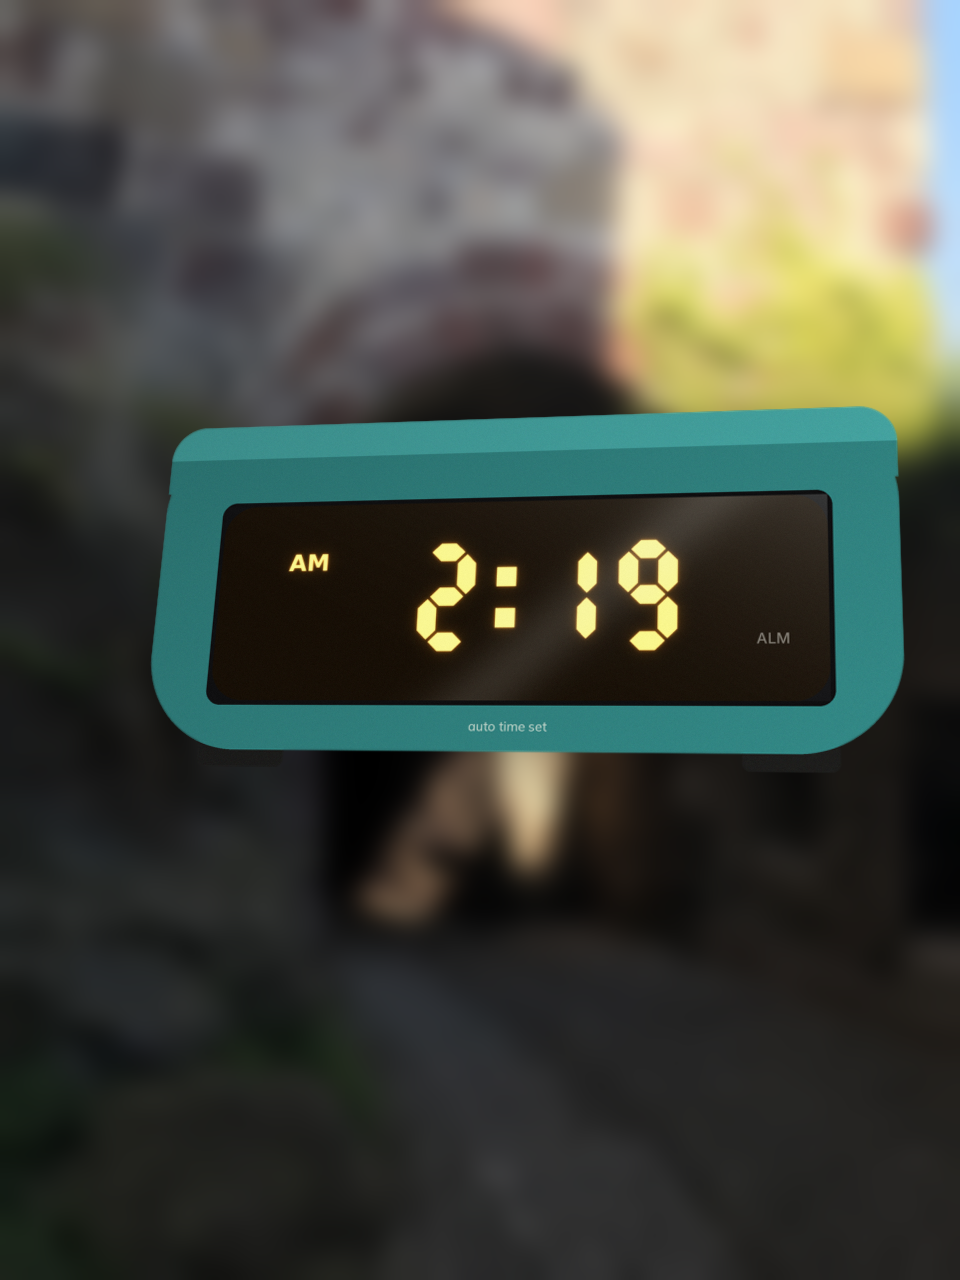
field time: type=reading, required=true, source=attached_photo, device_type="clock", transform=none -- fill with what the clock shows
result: 2:19
